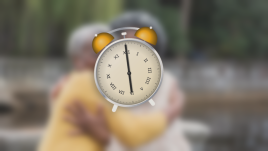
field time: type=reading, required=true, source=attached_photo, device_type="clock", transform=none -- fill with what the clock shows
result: 6:00
